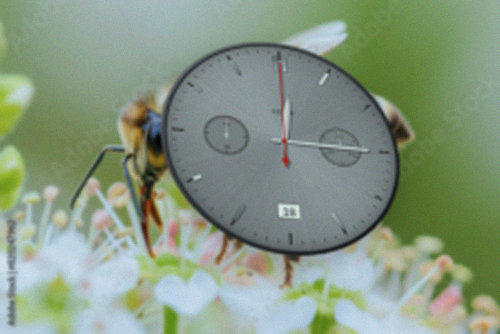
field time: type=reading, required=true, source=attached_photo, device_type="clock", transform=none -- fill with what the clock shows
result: 12:15
